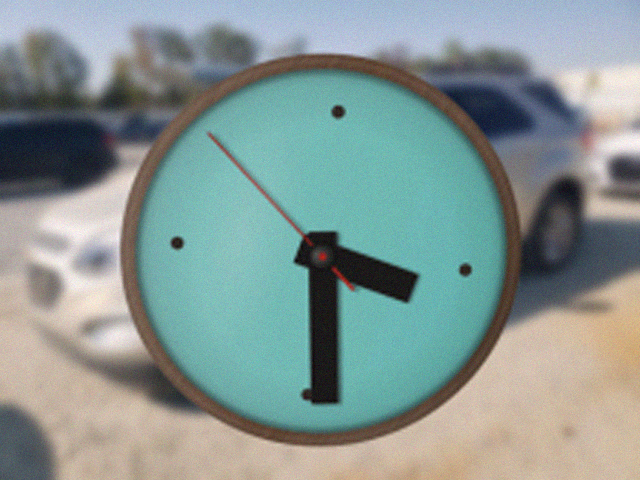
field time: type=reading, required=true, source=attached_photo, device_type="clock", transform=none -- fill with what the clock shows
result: 3:28:52
